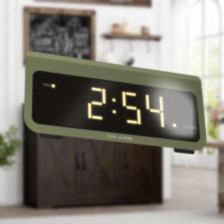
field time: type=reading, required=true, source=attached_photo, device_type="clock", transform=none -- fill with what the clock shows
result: 2:54
